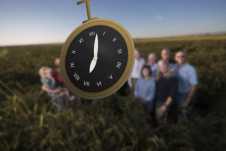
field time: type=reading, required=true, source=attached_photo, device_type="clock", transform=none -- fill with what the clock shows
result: 7:02
